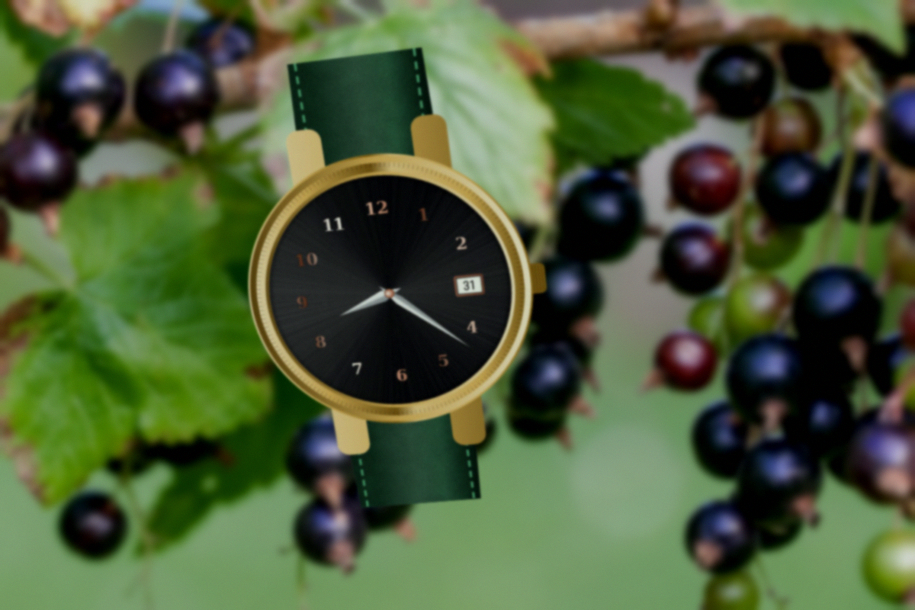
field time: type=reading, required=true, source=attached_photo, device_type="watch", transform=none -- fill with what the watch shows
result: 8:22
